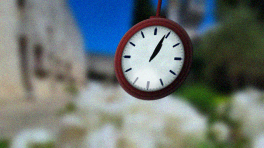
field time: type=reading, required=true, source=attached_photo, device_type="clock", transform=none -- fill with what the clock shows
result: 1:04
